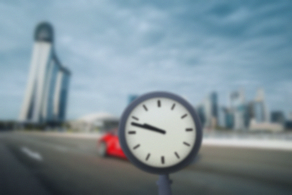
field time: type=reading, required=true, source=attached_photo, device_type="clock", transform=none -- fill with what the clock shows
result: 9:48
